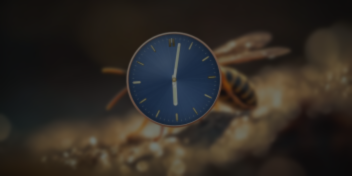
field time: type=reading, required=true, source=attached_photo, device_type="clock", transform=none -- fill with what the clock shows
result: 6:02
